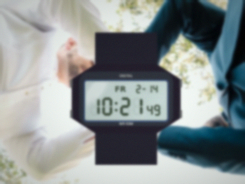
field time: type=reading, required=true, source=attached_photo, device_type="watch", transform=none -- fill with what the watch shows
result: 10:21:49
